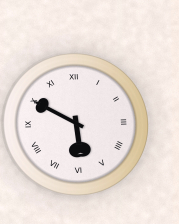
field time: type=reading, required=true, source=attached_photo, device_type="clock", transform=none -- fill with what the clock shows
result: 5:50
